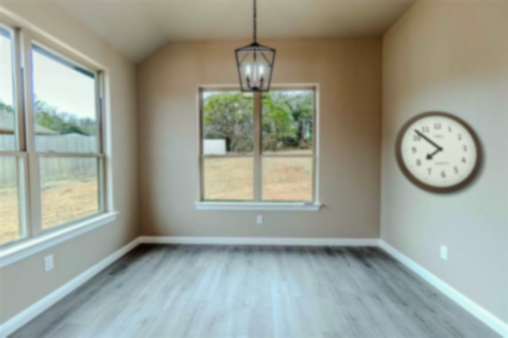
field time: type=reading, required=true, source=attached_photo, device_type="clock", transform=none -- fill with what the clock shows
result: 7:52
